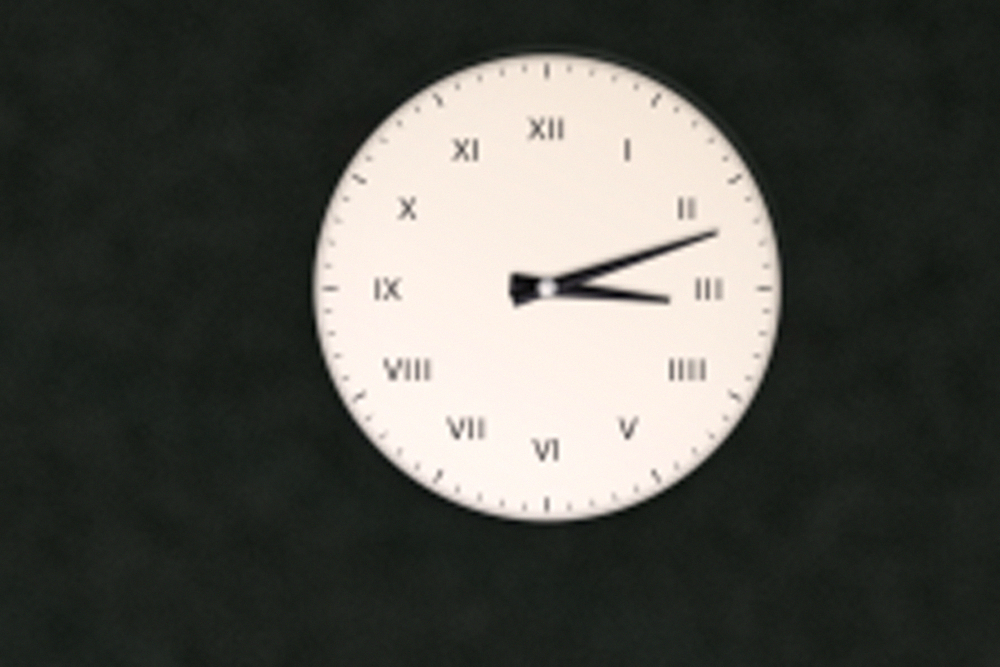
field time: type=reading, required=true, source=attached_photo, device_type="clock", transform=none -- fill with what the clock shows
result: 3:12
